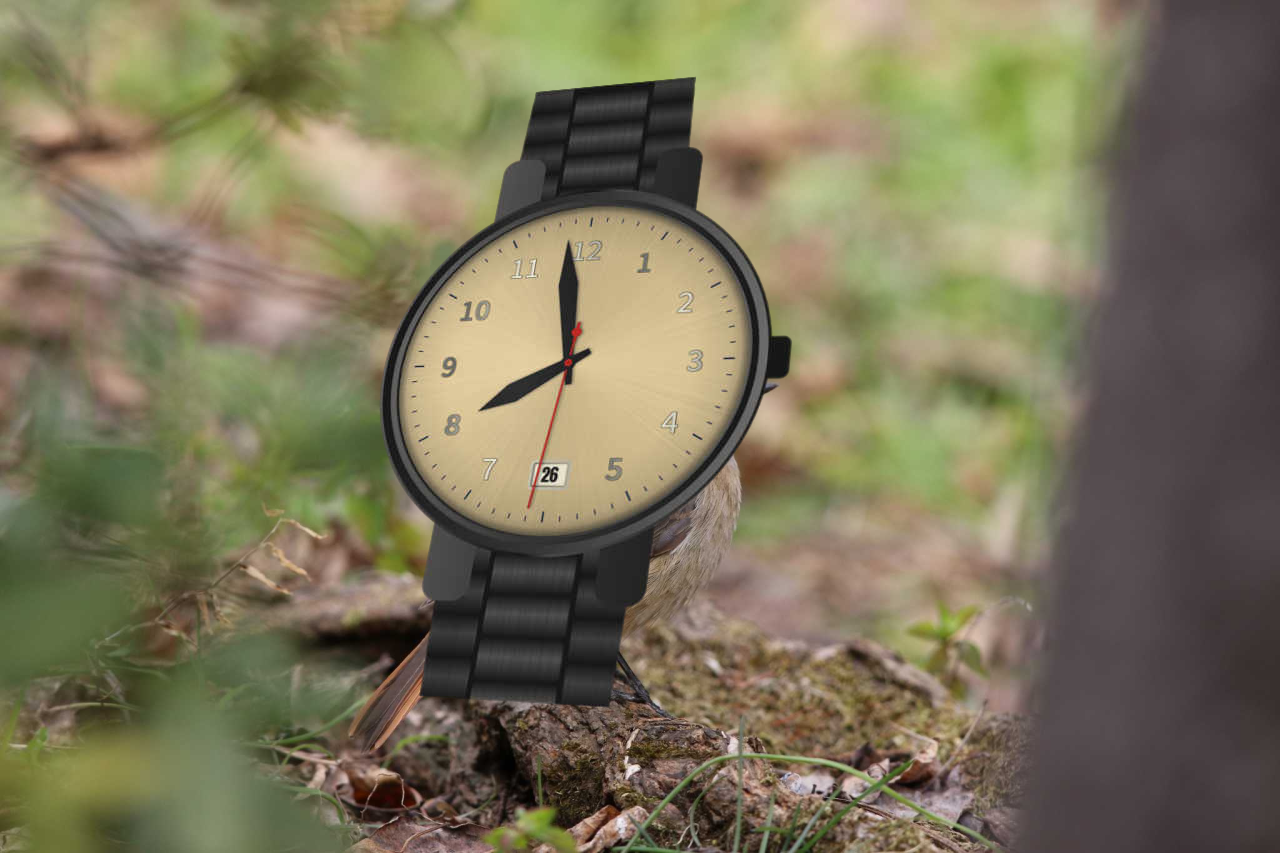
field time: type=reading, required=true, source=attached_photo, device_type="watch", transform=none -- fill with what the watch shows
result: 7:58:31
